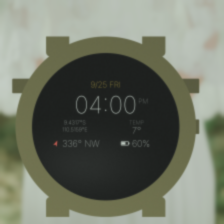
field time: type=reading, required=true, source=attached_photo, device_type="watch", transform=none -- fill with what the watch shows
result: 4:00
